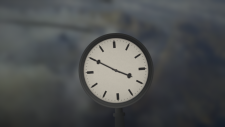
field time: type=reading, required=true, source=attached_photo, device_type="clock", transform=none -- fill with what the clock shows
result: 3:50
